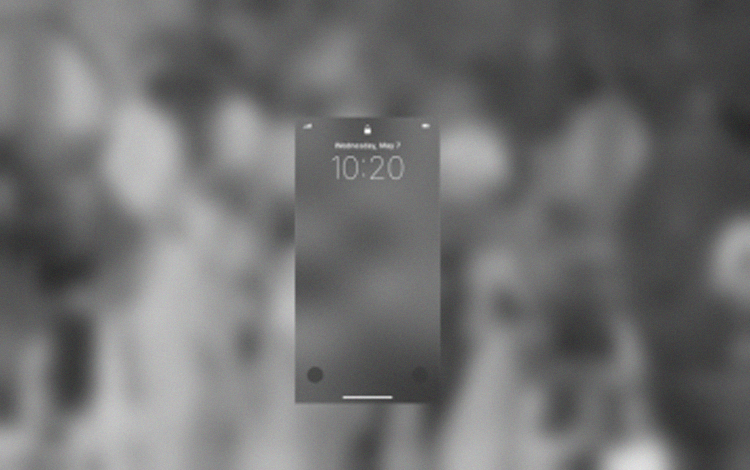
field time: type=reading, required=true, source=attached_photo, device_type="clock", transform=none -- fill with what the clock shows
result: 10:20
